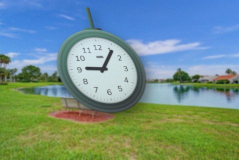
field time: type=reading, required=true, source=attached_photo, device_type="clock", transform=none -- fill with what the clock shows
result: 9:06
